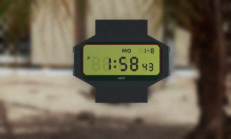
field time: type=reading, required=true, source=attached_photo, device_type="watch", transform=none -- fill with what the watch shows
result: 1:58:43
